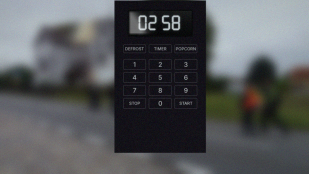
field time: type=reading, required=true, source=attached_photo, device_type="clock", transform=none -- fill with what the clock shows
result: 2:58
